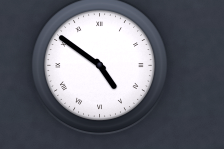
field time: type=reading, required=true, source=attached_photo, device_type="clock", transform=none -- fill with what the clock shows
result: 4:51
